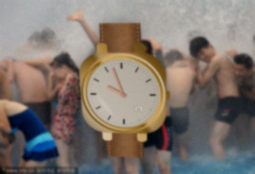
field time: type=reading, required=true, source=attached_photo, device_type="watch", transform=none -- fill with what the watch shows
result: 9:57
